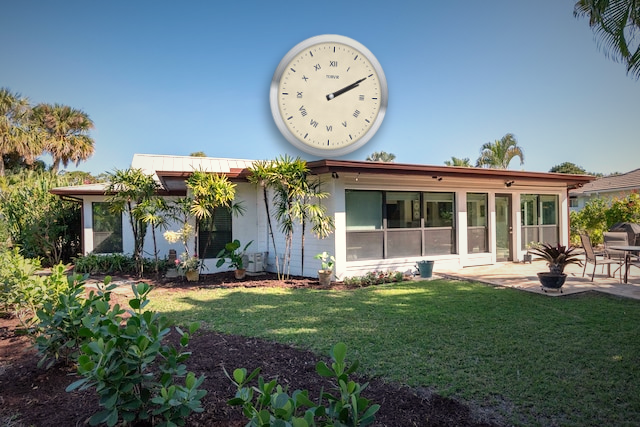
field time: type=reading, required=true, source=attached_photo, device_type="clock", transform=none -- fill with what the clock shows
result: 2:10
